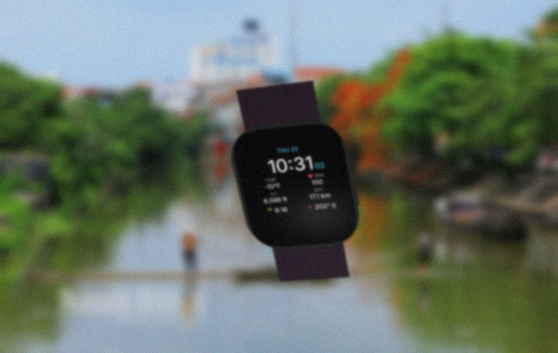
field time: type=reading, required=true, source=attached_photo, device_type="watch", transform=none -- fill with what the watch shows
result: 10:31
